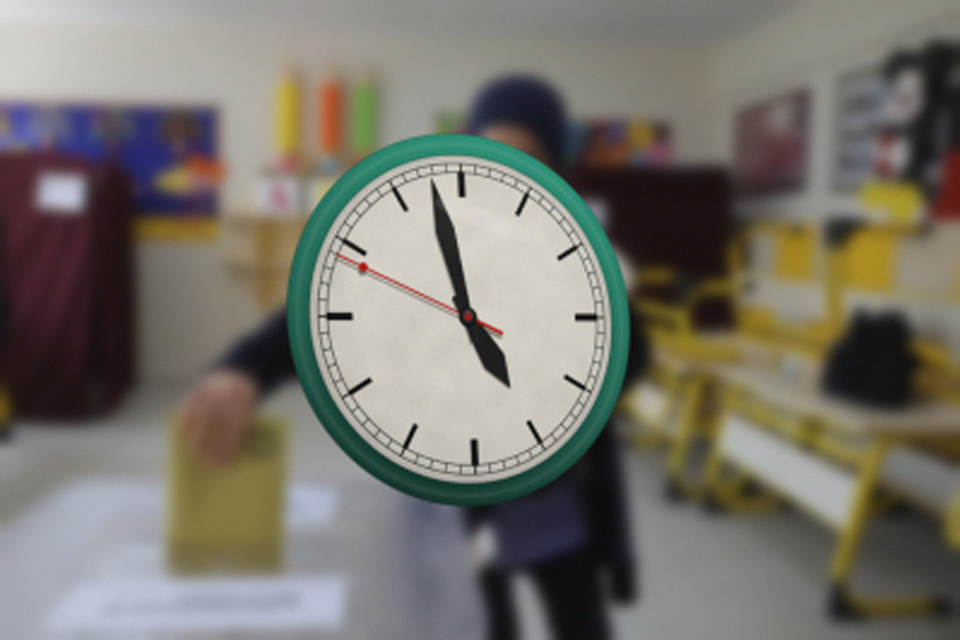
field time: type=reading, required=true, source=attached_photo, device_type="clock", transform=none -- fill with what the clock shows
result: 4:57:49
